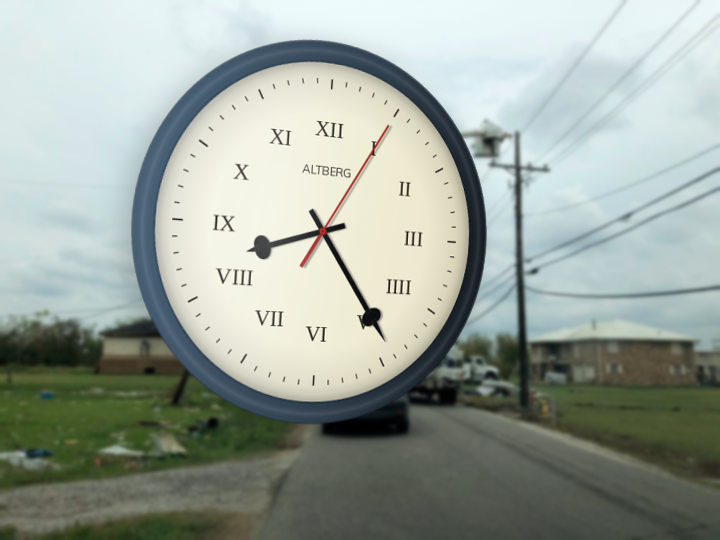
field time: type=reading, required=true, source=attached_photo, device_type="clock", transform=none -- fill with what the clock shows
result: 8:24:05
